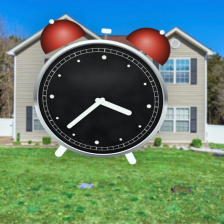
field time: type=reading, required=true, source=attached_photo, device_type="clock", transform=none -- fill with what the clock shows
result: 3:37
